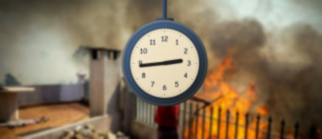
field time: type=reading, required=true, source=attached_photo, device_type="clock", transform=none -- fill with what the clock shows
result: 2:44
